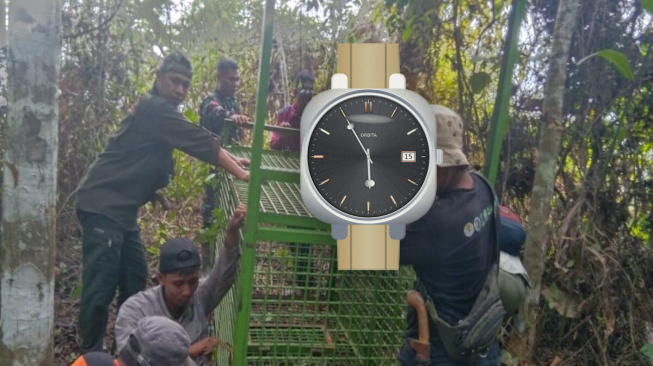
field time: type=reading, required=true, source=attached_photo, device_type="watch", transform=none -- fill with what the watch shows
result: 5:55
